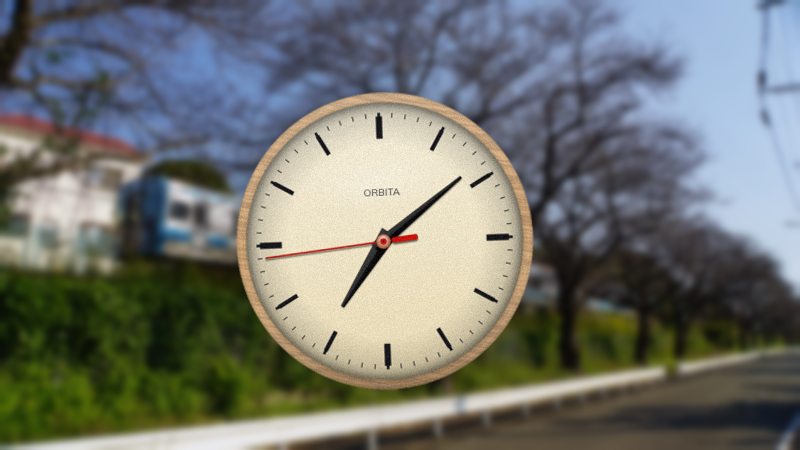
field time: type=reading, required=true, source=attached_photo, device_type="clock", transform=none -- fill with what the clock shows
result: 7:08:44
